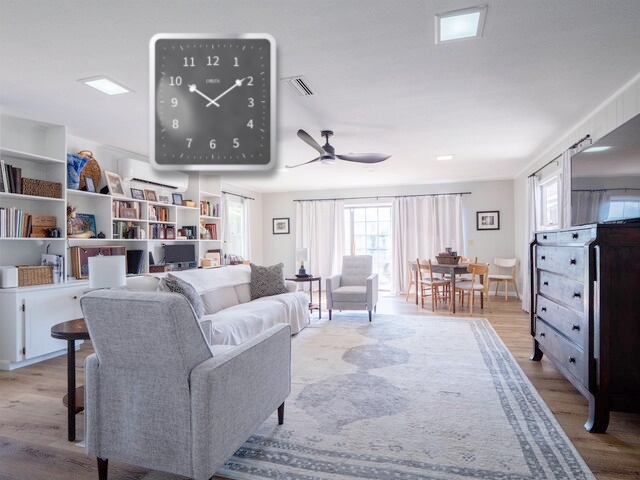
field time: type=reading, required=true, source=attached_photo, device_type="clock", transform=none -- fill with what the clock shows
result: 10:09
